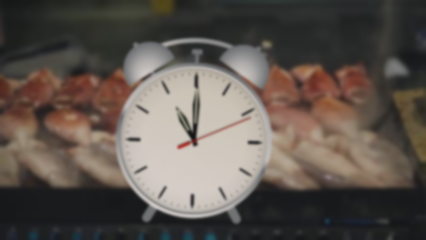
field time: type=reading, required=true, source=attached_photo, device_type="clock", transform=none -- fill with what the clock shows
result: 11:00:11
